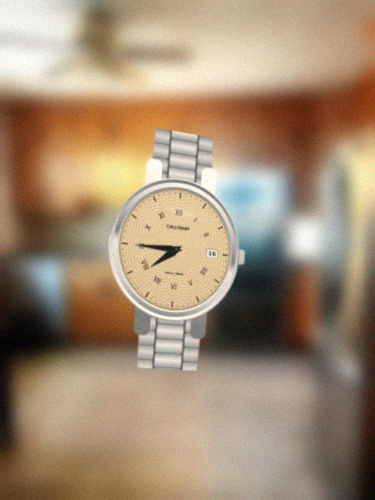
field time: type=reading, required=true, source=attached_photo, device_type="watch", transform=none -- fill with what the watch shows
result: 7:45
